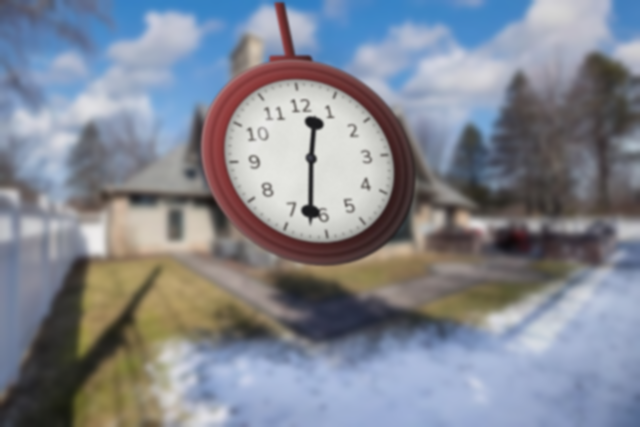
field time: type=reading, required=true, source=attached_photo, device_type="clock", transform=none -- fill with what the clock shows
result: 12:32
